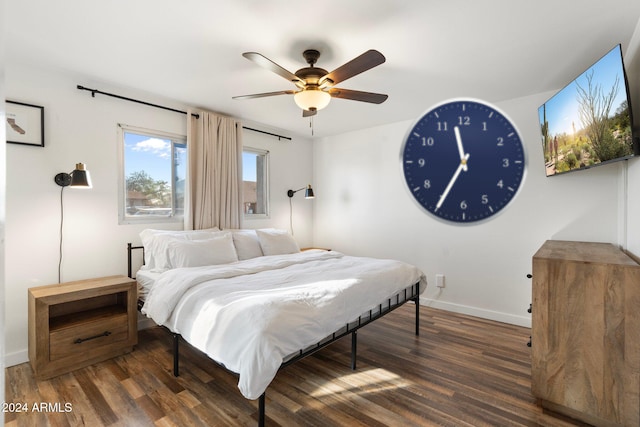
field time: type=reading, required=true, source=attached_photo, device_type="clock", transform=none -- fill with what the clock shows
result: 11:35
